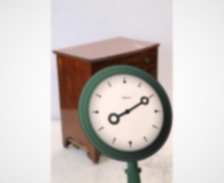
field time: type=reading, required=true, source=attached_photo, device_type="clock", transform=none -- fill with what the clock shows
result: 8:10
